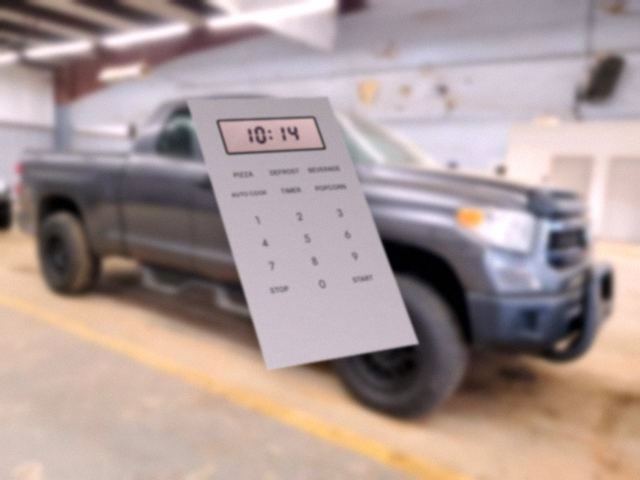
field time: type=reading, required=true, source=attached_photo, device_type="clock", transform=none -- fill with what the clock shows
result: 10:14
